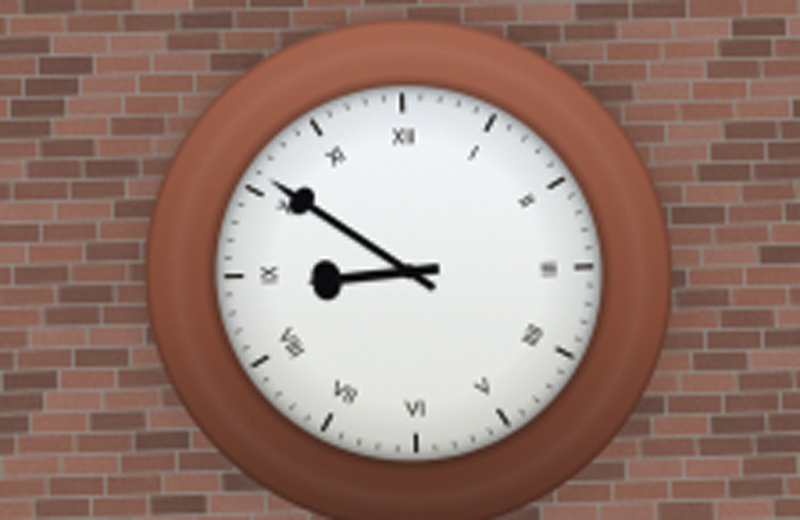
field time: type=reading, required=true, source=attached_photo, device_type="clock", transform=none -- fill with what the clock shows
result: 8:51
